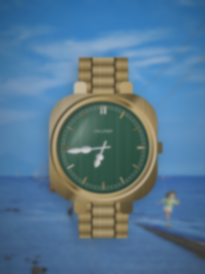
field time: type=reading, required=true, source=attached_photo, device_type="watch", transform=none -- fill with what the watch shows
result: 6:44
